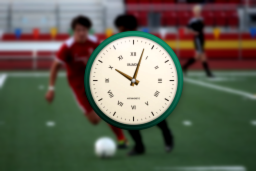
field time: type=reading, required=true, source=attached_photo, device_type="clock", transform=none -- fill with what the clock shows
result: 10:03
